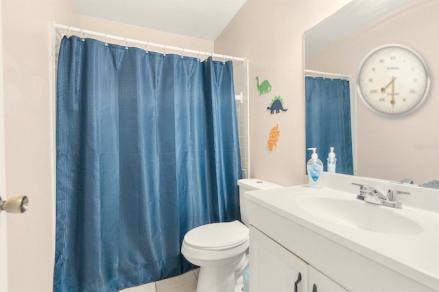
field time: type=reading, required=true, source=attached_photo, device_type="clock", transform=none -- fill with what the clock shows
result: 7:30
